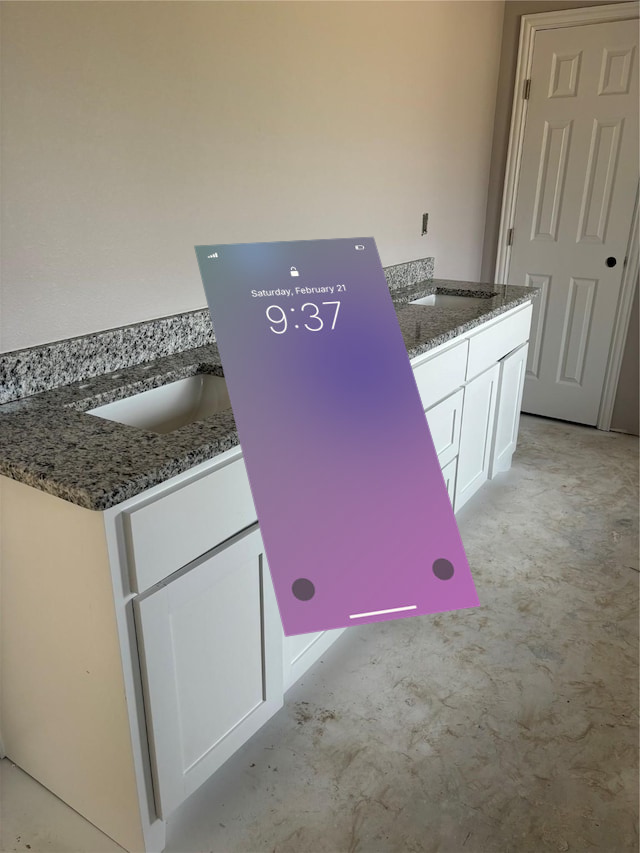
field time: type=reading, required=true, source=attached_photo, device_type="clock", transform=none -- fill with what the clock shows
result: 9:37
